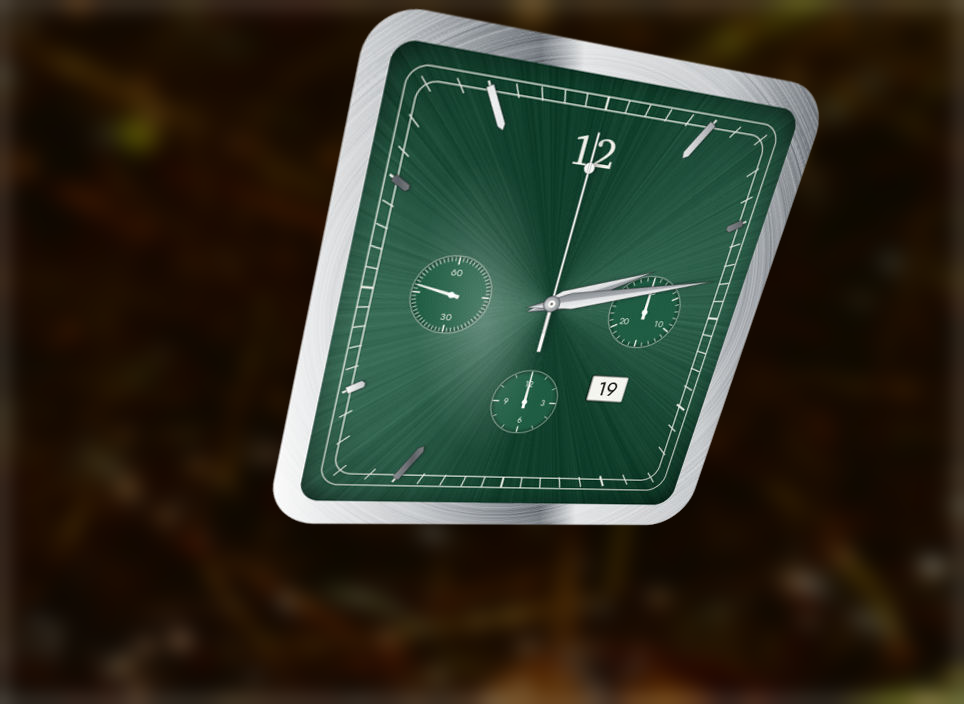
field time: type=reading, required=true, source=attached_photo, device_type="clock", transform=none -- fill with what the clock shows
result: 2:12:47
